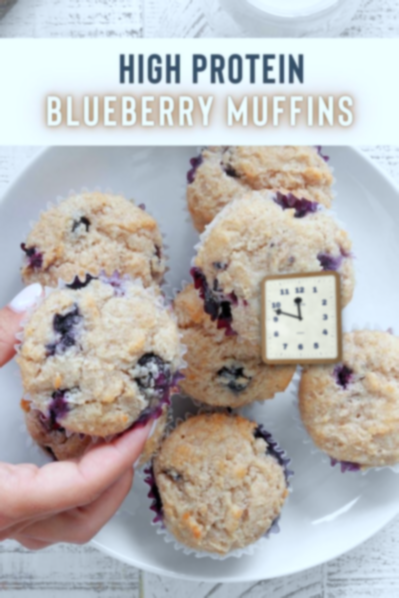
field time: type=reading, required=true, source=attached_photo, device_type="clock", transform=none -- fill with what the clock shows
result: 11:48
